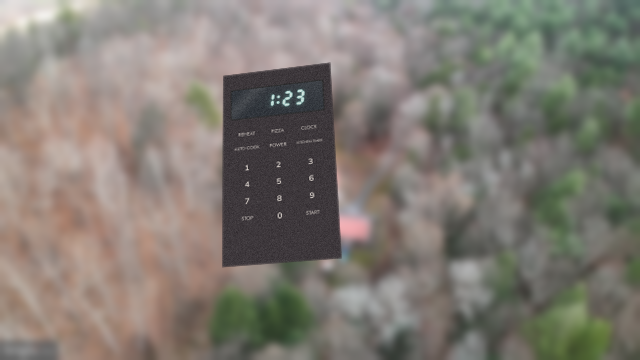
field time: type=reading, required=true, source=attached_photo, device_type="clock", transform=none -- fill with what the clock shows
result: 1:23
